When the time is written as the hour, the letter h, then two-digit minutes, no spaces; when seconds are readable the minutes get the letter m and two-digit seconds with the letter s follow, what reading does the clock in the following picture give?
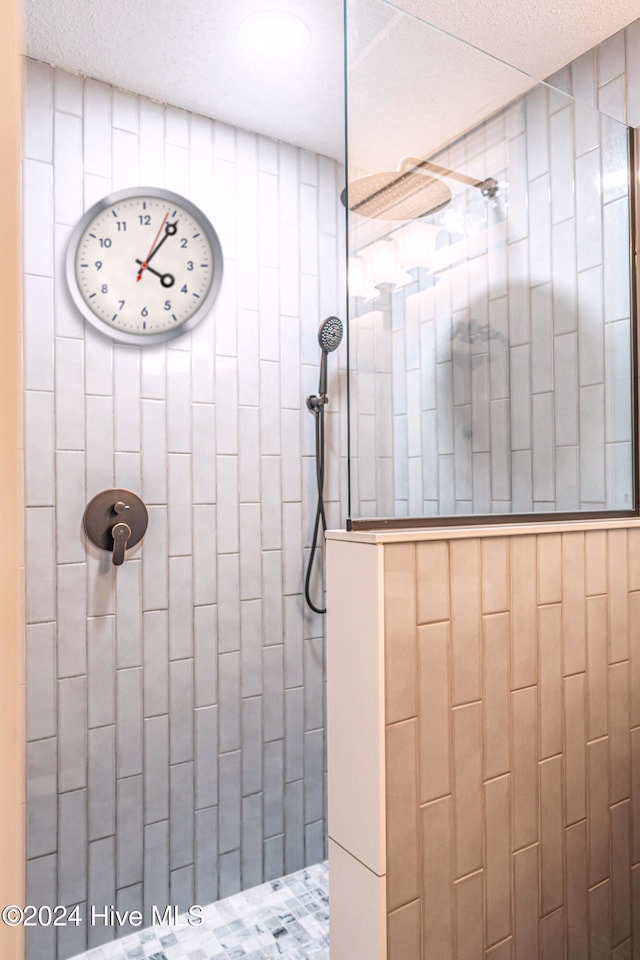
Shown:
4h06m04s
